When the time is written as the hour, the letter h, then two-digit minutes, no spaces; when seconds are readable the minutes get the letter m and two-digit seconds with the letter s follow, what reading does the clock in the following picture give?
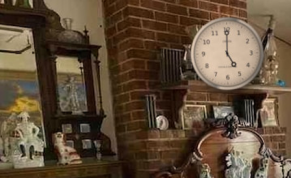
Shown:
5h00
